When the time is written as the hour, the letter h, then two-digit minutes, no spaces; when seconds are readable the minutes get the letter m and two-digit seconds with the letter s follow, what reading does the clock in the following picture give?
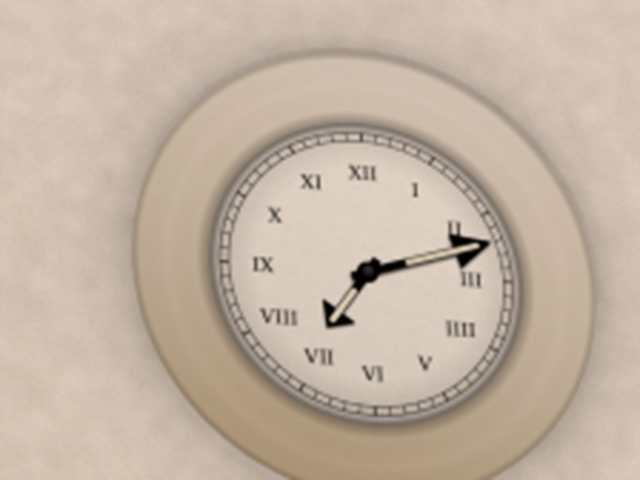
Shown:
7h12
